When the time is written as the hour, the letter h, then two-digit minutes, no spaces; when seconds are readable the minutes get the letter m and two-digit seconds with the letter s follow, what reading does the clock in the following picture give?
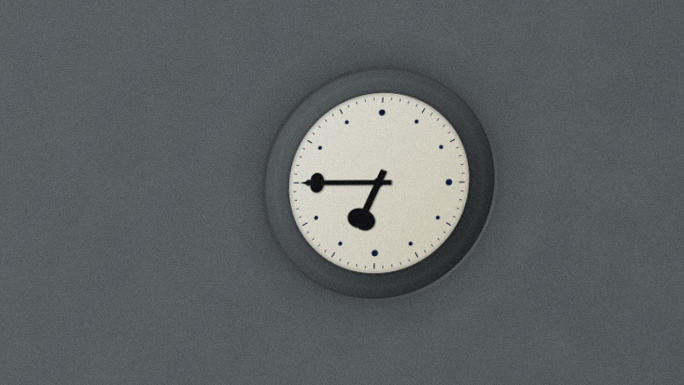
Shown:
6h45
